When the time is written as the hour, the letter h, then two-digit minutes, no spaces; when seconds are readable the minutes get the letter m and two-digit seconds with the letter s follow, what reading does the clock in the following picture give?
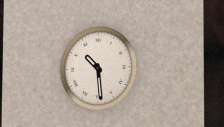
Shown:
10h29
